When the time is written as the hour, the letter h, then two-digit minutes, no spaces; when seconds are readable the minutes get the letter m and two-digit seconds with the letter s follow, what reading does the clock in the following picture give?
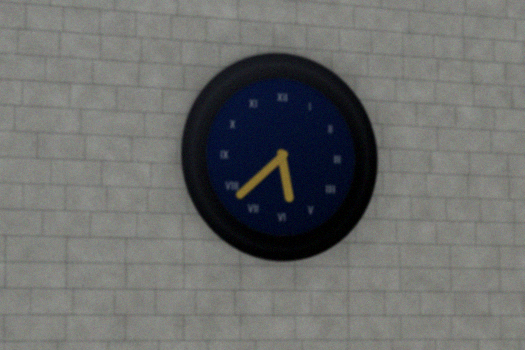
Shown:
5h38
